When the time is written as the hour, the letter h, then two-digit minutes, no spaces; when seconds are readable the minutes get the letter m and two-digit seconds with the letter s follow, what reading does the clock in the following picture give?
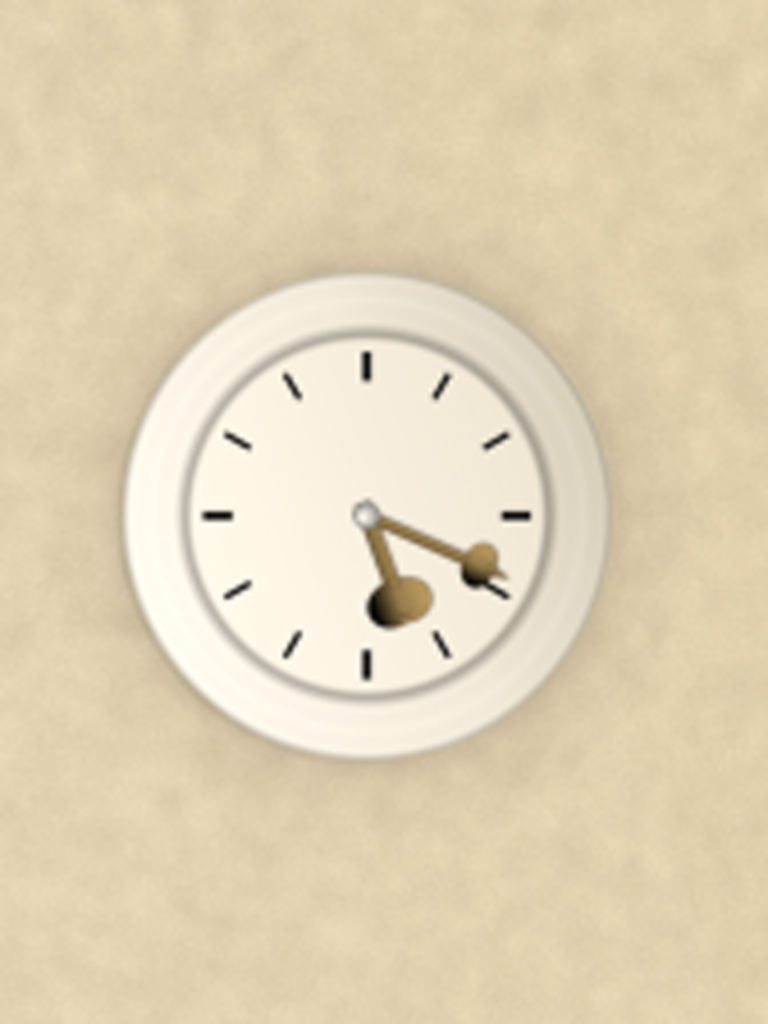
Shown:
5h19
